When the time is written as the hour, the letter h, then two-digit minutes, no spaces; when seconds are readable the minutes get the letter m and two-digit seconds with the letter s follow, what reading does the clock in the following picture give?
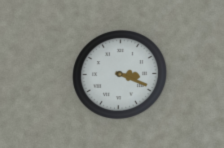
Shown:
3h19
